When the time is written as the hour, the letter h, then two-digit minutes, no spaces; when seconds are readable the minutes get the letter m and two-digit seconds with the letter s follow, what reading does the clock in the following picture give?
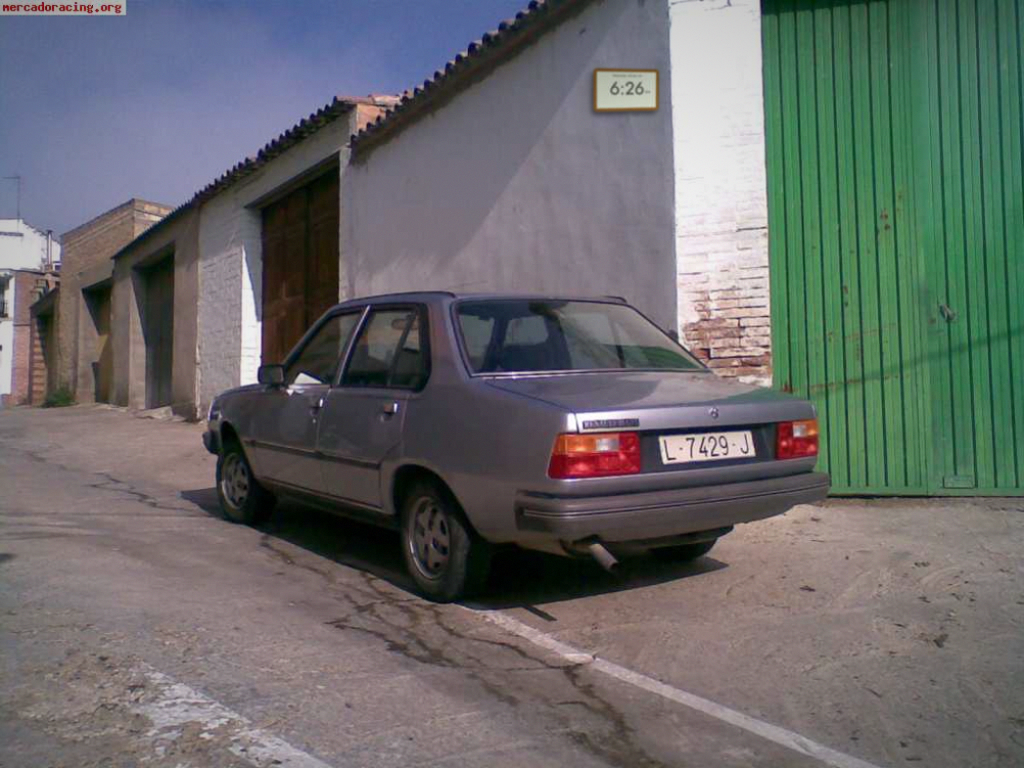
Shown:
6h26
